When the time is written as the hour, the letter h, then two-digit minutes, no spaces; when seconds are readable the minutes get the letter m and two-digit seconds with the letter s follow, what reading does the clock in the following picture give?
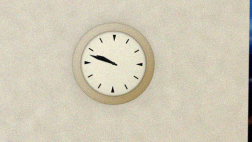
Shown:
9h48
